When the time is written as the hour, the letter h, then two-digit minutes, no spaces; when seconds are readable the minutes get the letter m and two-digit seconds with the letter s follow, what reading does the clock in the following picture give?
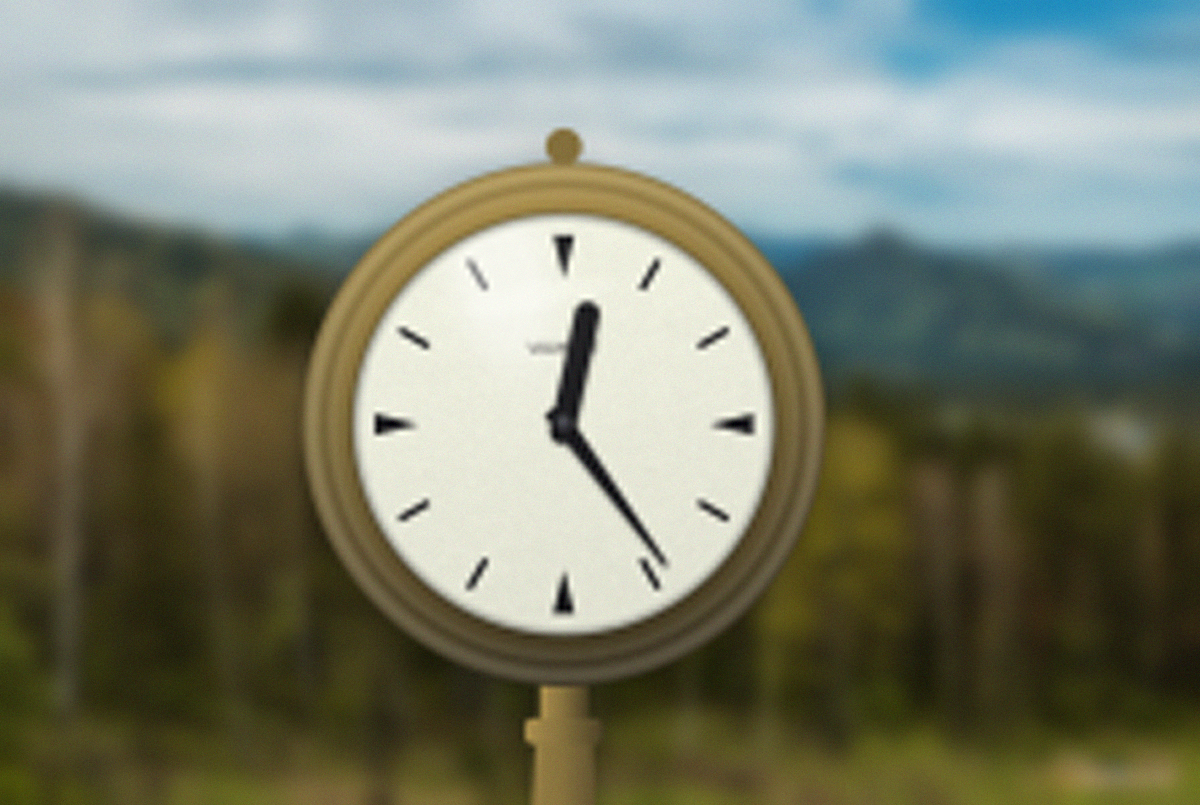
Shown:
12h24
